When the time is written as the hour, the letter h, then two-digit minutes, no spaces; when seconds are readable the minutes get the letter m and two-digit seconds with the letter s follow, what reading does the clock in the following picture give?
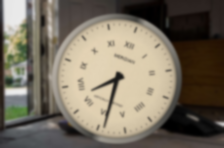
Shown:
7h29
